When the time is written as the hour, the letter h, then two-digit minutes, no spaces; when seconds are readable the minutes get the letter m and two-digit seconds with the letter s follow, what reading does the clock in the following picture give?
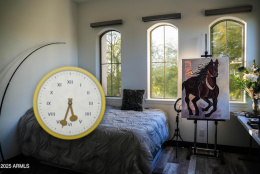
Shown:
5h33
